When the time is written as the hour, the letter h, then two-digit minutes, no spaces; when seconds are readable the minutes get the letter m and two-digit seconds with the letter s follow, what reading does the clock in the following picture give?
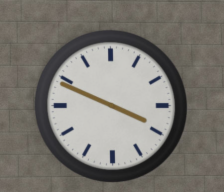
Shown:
3h49
